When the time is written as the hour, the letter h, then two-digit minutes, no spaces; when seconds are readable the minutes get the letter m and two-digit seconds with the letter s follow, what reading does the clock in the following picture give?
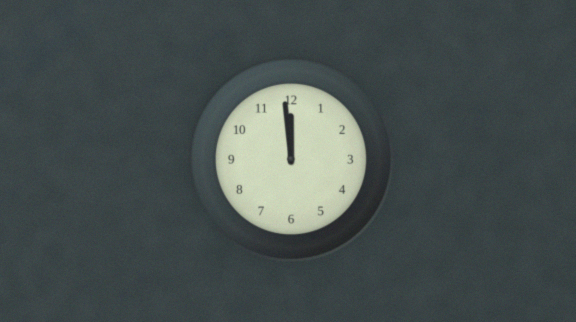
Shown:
11h59
